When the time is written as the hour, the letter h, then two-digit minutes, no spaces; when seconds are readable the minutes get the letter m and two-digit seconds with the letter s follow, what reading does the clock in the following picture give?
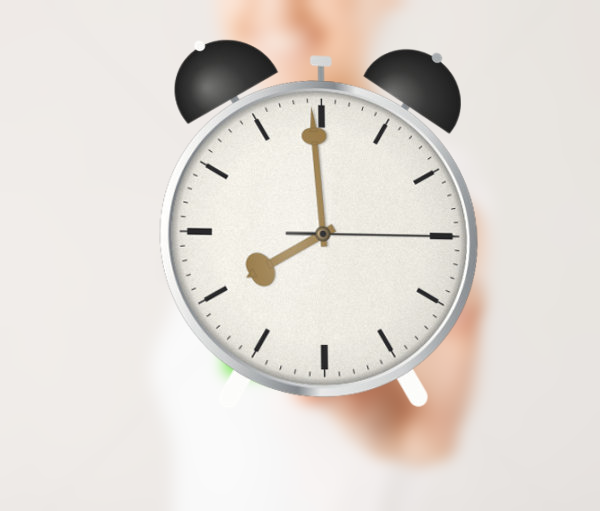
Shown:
7h59m15s
